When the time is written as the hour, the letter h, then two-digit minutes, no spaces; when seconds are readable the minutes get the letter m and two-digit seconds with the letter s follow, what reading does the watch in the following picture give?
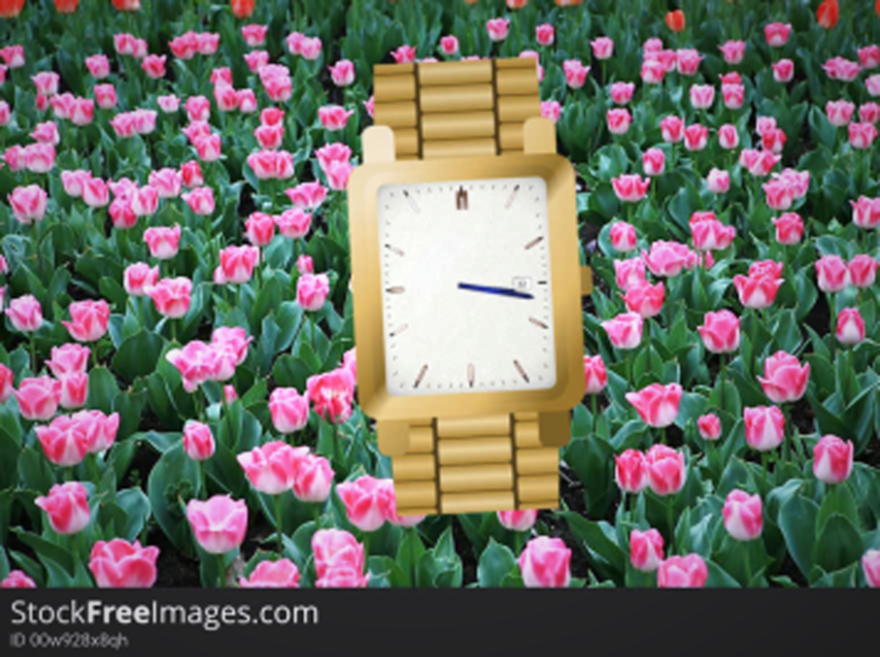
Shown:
3h17
